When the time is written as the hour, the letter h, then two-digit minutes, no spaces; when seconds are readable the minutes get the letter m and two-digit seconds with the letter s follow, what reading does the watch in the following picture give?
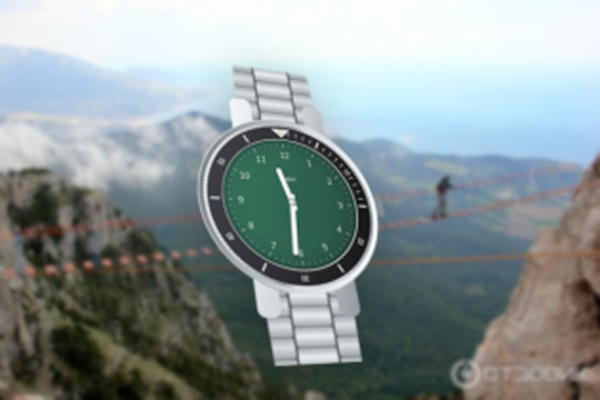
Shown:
11h31
